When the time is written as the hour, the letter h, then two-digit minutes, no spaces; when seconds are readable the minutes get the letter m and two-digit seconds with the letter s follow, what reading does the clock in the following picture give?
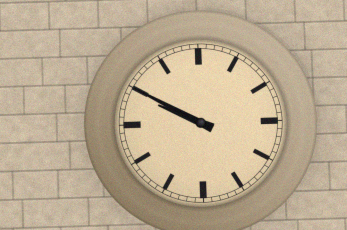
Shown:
9h50
